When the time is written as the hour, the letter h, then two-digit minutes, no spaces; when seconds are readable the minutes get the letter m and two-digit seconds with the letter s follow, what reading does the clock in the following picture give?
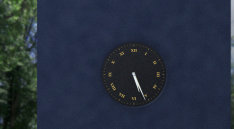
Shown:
5h26
